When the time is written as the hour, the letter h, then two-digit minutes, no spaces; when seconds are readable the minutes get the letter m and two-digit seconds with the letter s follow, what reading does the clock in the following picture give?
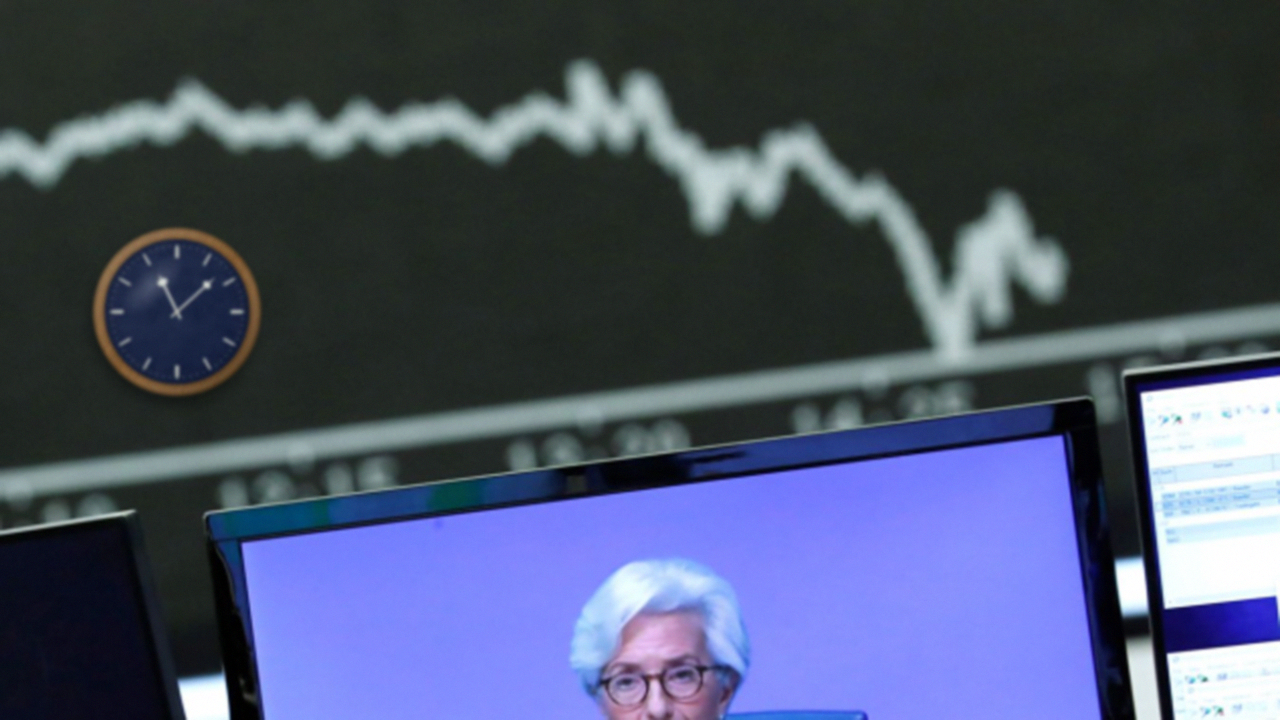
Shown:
11h08
